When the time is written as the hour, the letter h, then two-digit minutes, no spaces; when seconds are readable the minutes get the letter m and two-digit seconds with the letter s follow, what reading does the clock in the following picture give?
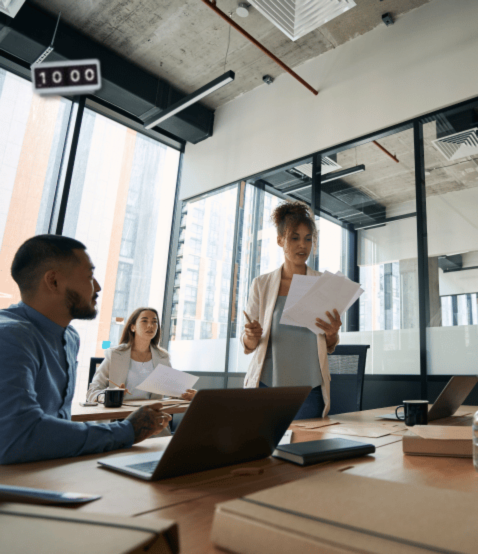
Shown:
10h00
